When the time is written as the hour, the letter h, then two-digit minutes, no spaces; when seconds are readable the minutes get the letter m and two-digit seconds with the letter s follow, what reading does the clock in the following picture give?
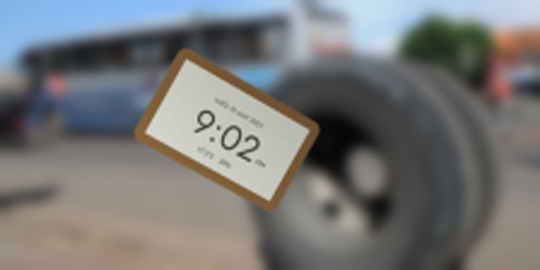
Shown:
9h02
